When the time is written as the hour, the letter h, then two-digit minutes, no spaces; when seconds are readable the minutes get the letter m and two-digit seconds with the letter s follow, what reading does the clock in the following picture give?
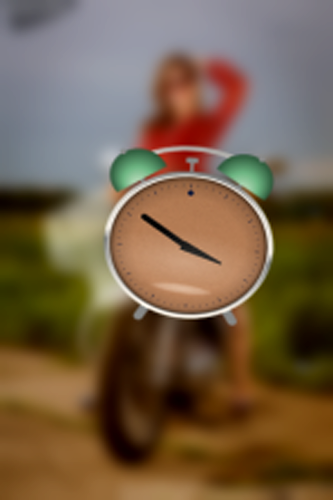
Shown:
3h51
